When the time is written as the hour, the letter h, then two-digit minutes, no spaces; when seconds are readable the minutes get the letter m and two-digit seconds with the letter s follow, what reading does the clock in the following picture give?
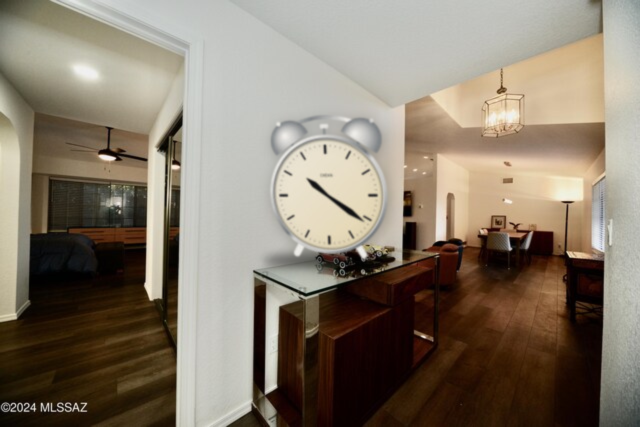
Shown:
10h21
